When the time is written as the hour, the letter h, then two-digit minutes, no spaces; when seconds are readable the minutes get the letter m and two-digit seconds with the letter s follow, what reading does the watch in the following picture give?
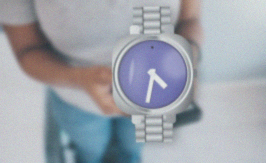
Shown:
4h32
